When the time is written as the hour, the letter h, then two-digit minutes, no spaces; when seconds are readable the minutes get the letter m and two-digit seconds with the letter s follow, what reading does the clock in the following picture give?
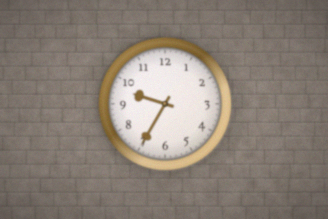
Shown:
9h35
